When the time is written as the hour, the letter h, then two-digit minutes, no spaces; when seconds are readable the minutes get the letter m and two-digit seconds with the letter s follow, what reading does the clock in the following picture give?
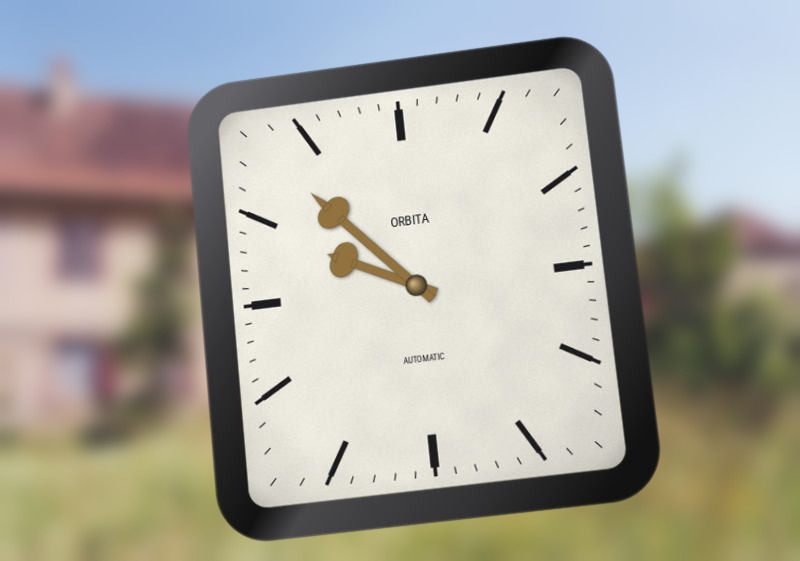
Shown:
9h53
